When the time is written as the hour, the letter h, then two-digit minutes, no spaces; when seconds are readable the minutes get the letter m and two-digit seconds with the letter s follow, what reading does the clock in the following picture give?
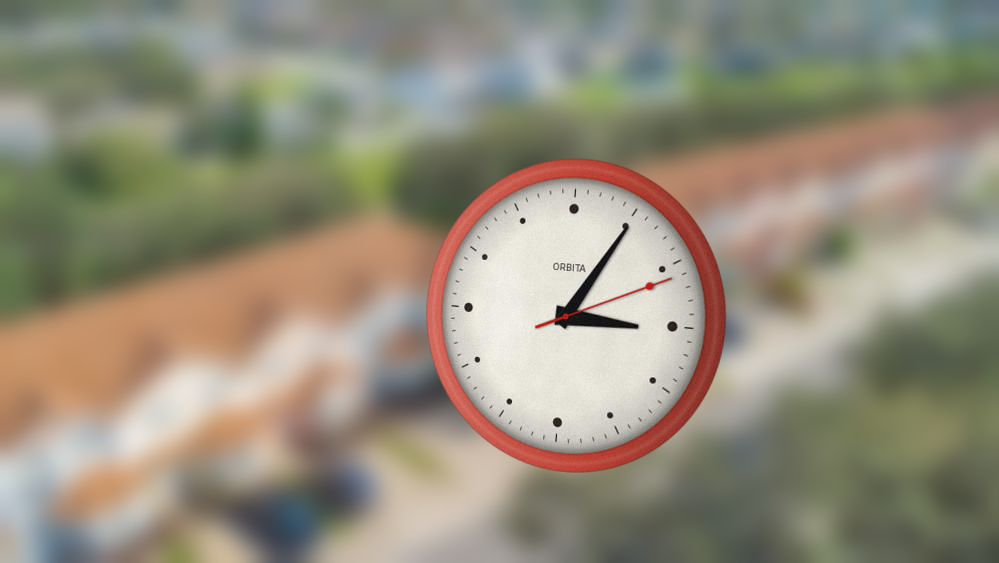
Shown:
3h05m11s
